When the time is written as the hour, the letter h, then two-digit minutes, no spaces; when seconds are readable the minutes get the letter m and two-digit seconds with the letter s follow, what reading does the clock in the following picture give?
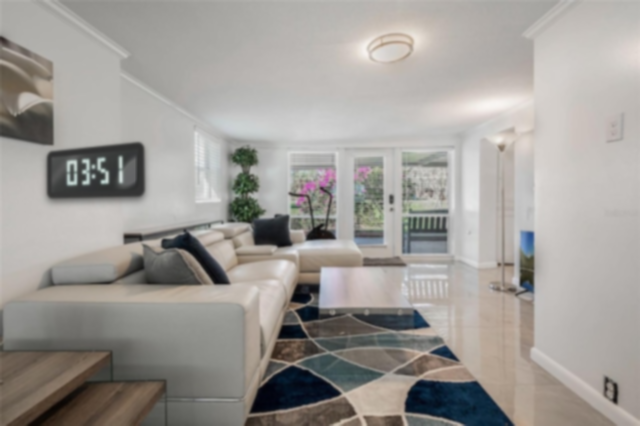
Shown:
3h51
